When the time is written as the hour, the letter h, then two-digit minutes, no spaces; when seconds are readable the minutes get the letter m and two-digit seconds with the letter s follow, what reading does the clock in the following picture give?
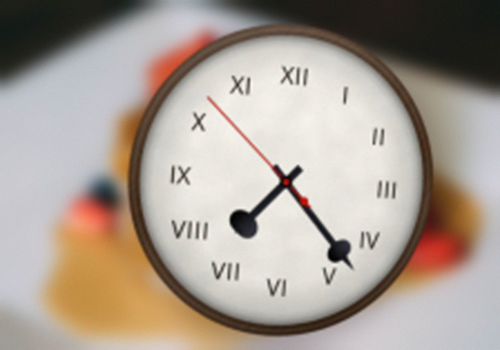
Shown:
7h22m52s
